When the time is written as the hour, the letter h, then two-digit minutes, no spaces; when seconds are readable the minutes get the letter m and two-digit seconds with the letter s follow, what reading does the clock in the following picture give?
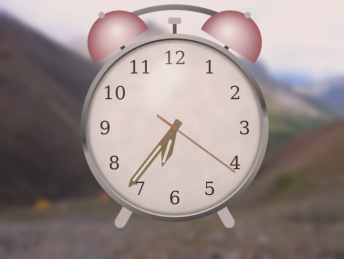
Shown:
6h36m21s
